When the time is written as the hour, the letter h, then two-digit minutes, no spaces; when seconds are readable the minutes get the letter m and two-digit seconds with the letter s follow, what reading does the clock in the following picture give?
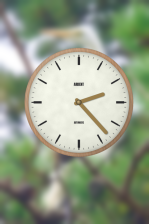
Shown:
2h23
